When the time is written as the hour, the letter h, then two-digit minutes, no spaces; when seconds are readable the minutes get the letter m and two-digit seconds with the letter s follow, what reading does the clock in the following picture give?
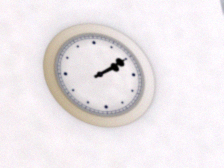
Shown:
2h10
